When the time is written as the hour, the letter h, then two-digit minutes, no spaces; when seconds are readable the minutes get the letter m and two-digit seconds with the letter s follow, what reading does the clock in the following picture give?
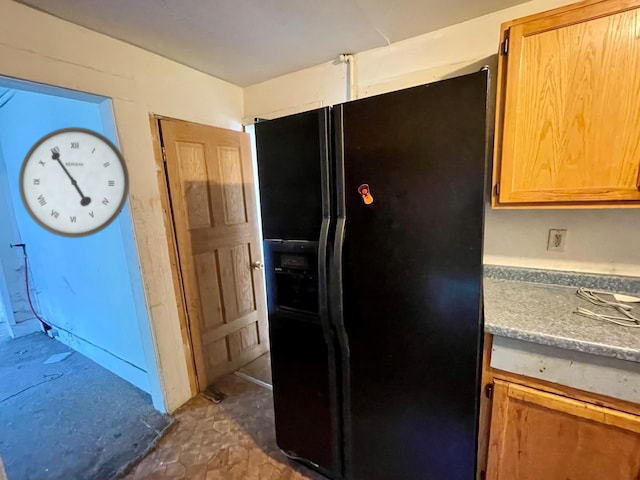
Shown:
4h54
